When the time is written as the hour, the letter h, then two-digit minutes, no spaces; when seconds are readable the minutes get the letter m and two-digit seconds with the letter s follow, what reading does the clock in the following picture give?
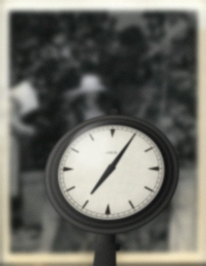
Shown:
7h05
